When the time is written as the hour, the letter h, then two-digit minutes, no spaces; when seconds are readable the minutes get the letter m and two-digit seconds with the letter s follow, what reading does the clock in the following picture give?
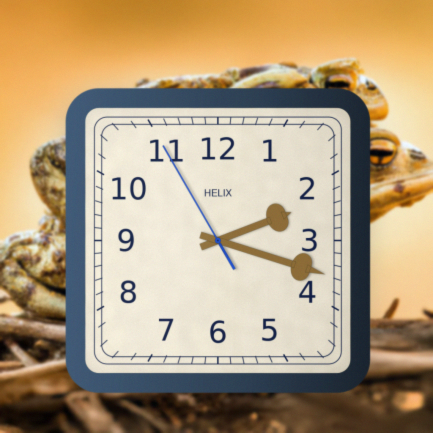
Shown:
2h17m55s
